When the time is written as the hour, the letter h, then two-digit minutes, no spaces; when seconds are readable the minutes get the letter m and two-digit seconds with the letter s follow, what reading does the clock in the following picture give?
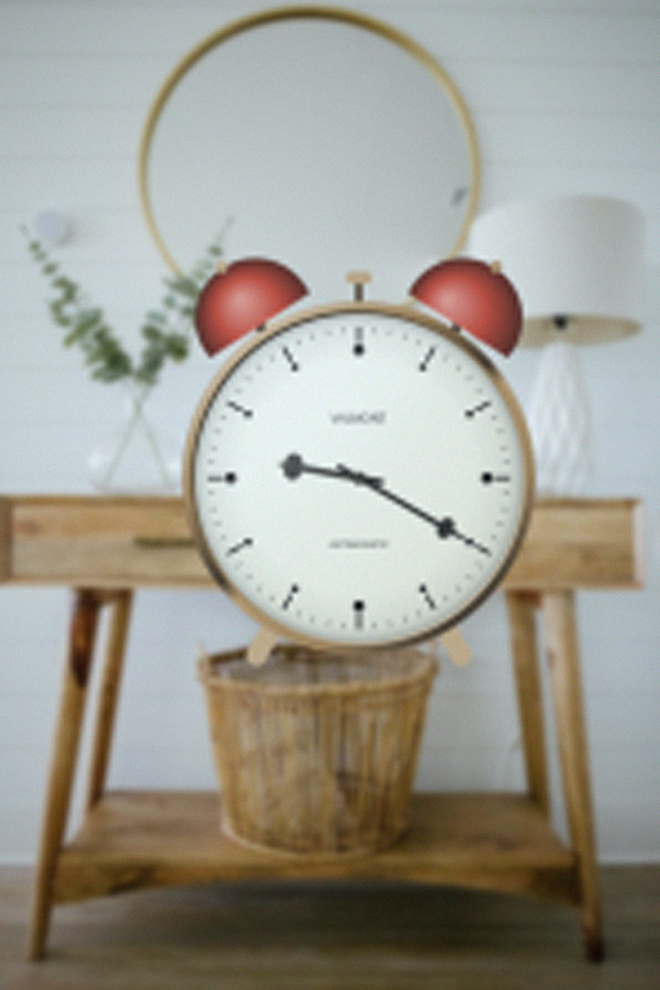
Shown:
9h20
